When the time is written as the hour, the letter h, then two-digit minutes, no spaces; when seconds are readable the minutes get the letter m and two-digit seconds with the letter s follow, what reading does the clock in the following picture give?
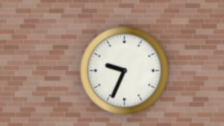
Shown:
9h34
